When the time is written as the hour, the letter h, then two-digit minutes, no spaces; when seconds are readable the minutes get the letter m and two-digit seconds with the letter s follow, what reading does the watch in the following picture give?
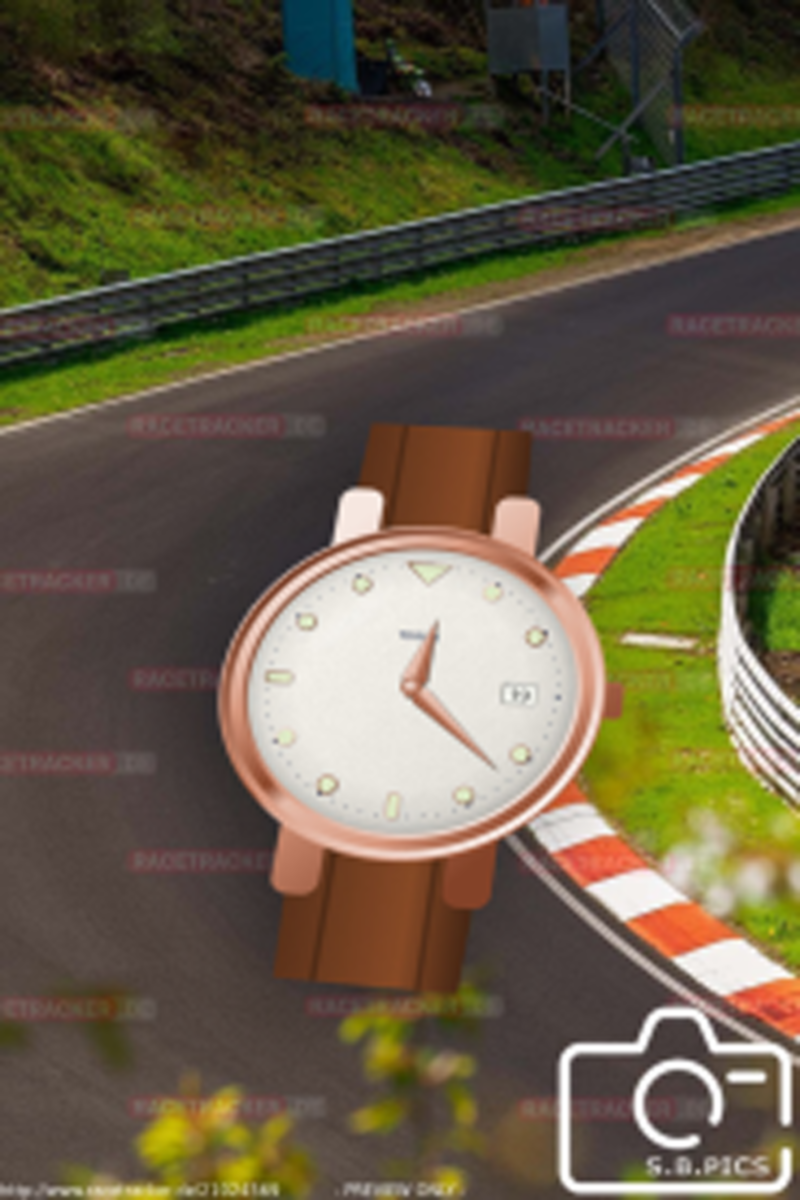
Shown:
12h22
